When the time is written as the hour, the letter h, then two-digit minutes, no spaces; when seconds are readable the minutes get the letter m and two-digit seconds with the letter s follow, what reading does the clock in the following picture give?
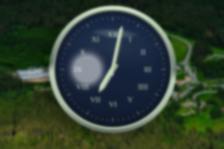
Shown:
7h02
